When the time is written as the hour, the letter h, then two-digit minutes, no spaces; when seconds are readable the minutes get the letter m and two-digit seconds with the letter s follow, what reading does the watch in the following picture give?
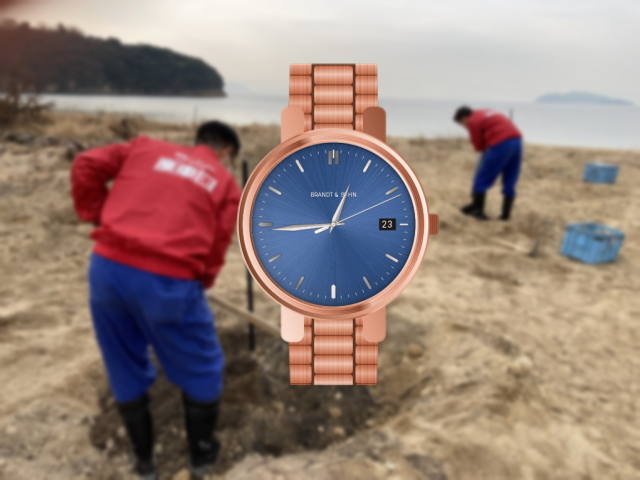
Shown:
12h44m11s
